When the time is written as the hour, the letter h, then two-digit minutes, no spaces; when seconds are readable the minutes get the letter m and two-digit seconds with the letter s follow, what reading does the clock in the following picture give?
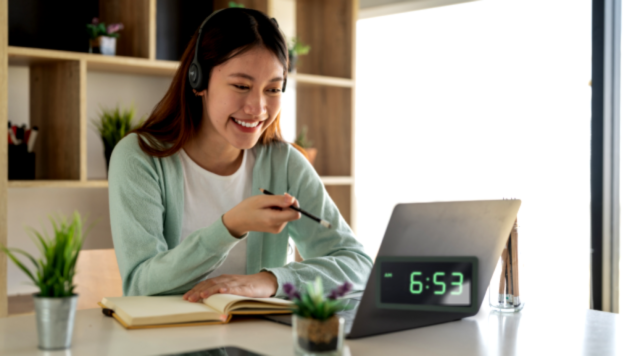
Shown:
6h53
